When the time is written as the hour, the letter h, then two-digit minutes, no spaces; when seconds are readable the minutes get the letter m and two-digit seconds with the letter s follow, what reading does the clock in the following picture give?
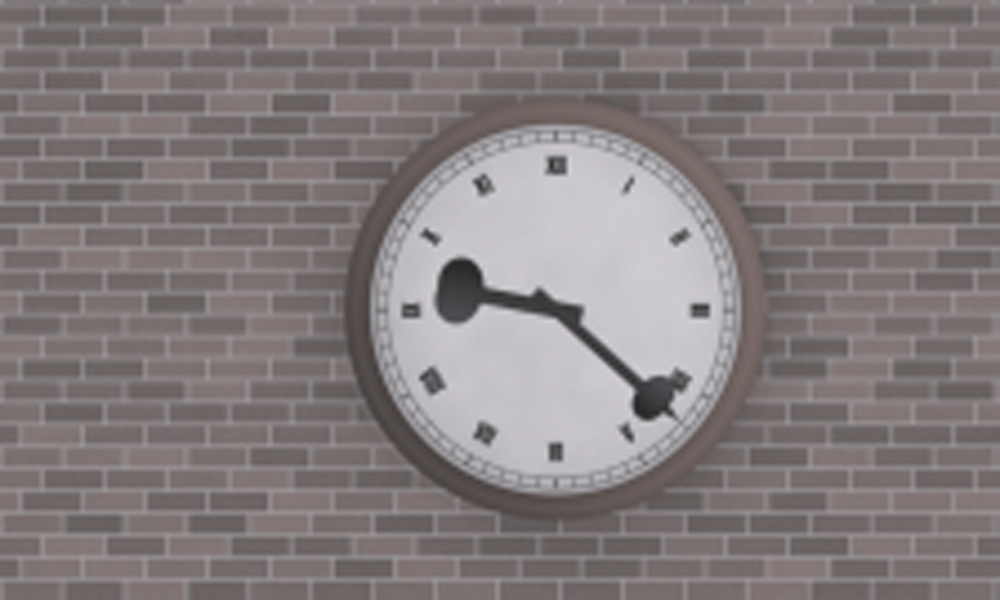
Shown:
9h22
